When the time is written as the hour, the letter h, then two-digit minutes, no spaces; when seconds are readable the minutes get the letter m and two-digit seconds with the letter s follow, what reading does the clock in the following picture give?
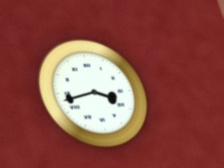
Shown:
3h43
